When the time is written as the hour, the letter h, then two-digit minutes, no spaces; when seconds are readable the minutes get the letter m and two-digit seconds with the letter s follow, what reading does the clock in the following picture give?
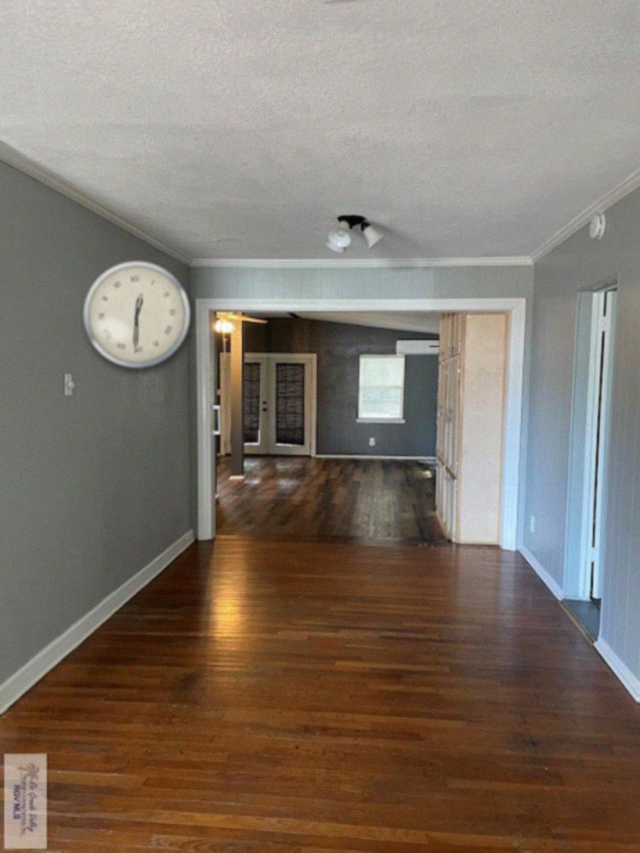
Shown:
12h31
